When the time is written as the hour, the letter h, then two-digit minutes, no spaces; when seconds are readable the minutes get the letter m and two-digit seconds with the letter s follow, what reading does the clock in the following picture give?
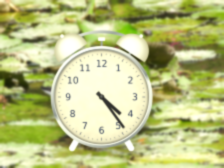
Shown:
4h24
